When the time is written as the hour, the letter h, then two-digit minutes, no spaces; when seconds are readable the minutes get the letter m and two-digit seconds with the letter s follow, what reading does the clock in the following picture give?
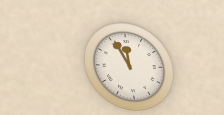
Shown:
11h56
